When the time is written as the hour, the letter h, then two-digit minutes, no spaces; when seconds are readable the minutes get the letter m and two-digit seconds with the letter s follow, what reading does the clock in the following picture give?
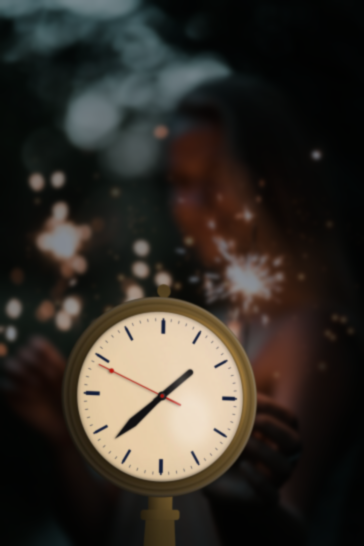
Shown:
1h37m49s
